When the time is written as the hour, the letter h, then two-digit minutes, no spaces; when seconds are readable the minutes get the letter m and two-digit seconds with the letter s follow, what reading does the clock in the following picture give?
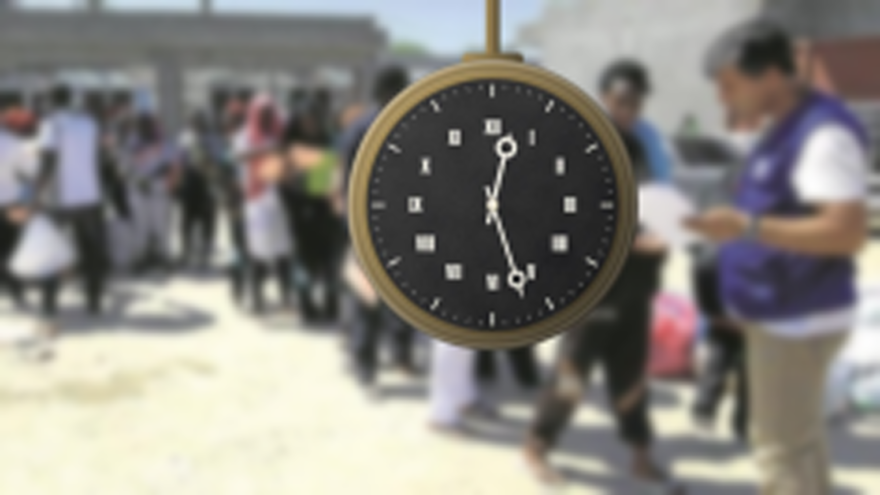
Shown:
12h27
